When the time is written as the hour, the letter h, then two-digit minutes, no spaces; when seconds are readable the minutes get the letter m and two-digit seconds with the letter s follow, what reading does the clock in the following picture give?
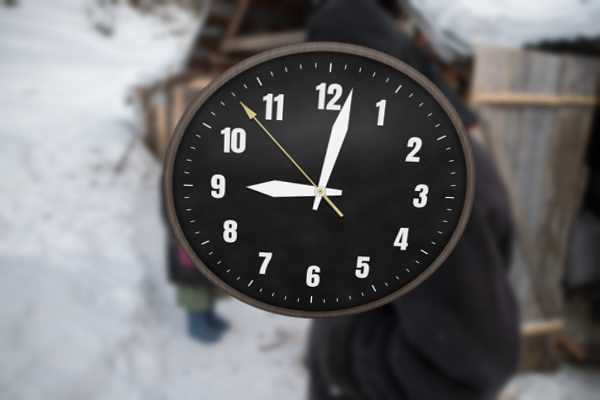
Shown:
9h01m53s
